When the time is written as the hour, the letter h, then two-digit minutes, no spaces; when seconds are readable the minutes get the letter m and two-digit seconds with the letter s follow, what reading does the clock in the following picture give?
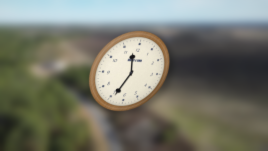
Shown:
11h34
